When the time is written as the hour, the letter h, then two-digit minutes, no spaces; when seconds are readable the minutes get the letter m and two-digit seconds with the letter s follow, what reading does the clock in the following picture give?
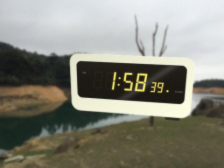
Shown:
1h58m39s
